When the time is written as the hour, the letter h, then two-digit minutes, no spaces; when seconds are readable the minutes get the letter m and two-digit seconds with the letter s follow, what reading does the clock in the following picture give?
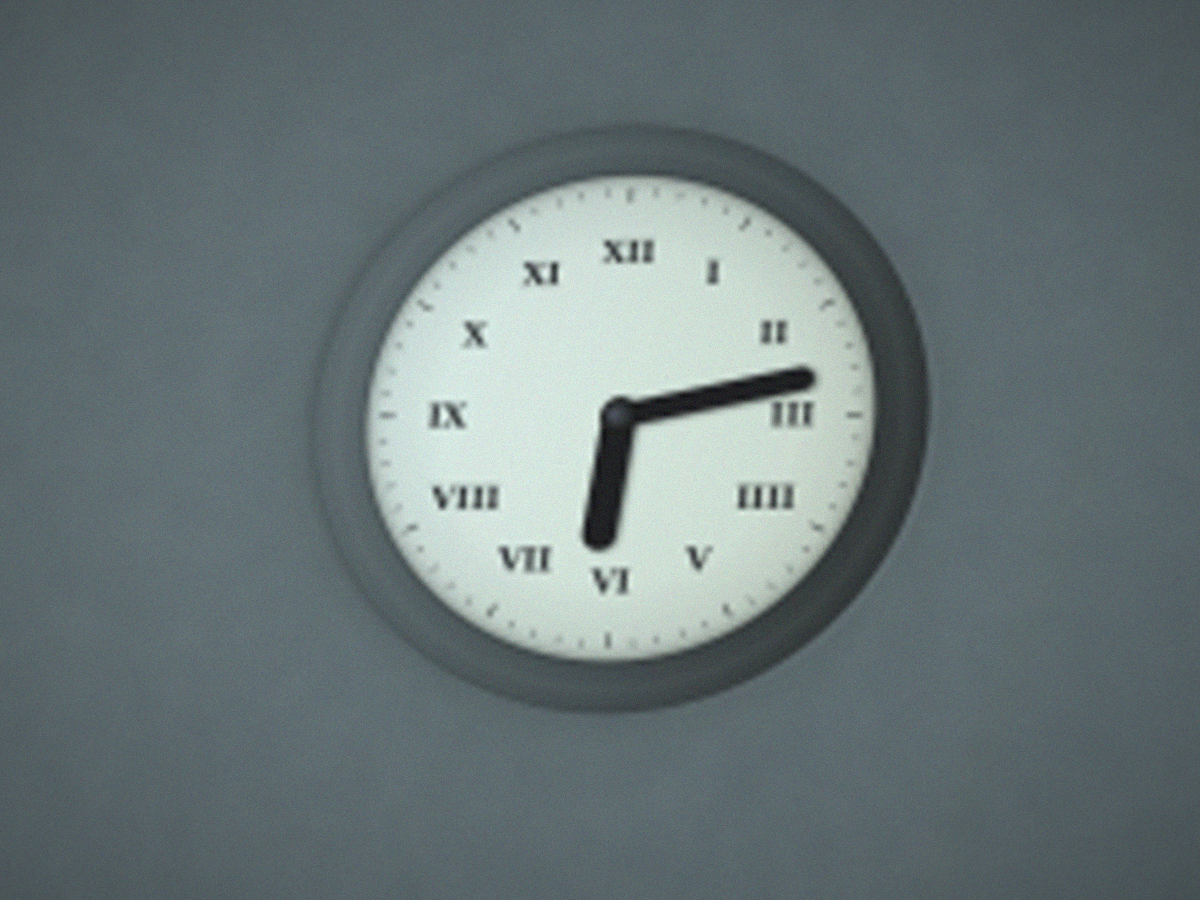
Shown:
6h13
